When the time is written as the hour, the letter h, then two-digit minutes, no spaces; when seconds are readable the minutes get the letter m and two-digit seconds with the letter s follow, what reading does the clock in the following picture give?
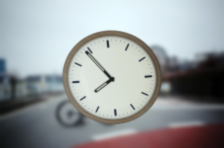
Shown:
7h54
